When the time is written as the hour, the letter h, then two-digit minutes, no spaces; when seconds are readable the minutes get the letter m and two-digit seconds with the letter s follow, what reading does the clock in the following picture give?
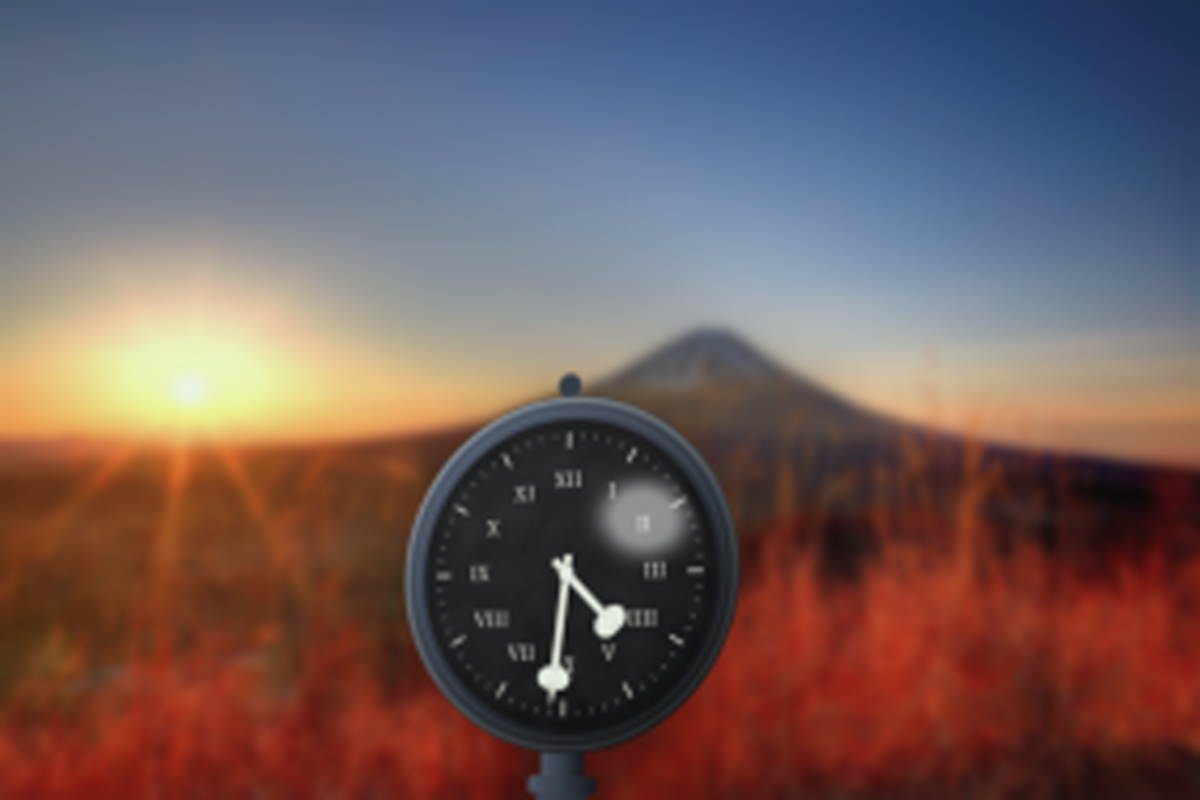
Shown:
4h31
